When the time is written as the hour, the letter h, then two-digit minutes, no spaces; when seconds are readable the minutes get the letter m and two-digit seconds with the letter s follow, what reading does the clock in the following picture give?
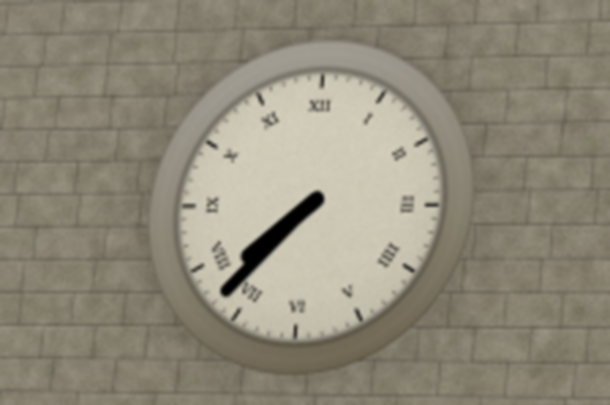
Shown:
7h37
